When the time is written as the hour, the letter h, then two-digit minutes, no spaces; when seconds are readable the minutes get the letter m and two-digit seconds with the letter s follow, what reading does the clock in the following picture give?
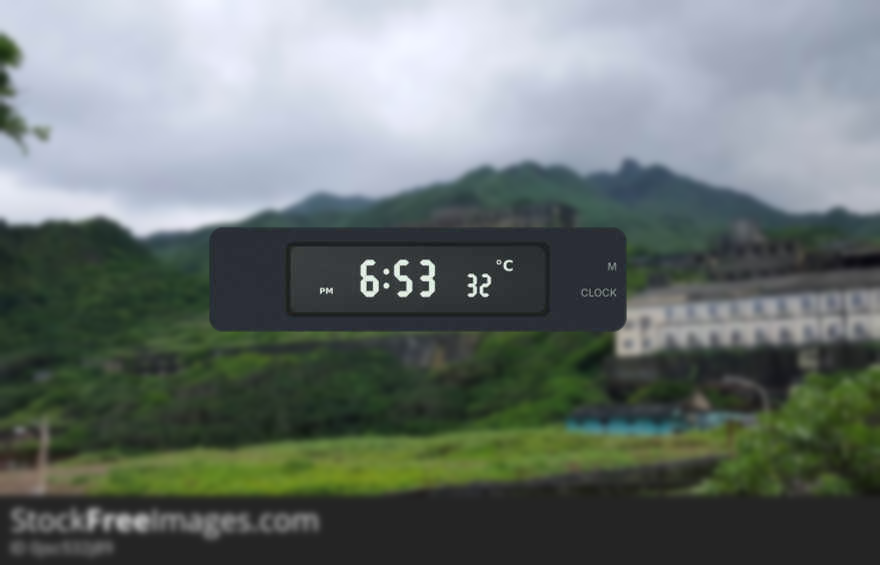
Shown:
6h53
